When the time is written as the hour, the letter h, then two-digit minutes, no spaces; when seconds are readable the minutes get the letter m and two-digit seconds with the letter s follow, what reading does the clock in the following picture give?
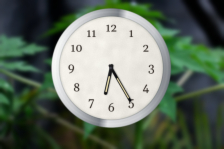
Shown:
6h25
